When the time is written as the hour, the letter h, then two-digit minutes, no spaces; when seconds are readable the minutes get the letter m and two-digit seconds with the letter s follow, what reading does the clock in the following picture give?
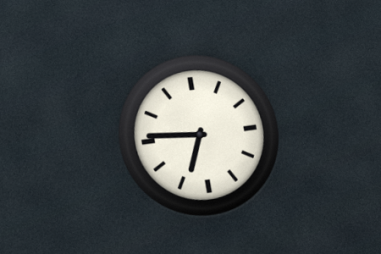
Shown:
6h46
